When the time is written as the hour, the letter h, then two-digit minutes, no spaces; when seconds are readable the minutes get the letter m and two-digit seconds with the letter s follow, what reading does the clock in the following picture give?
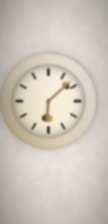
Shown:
6h08
